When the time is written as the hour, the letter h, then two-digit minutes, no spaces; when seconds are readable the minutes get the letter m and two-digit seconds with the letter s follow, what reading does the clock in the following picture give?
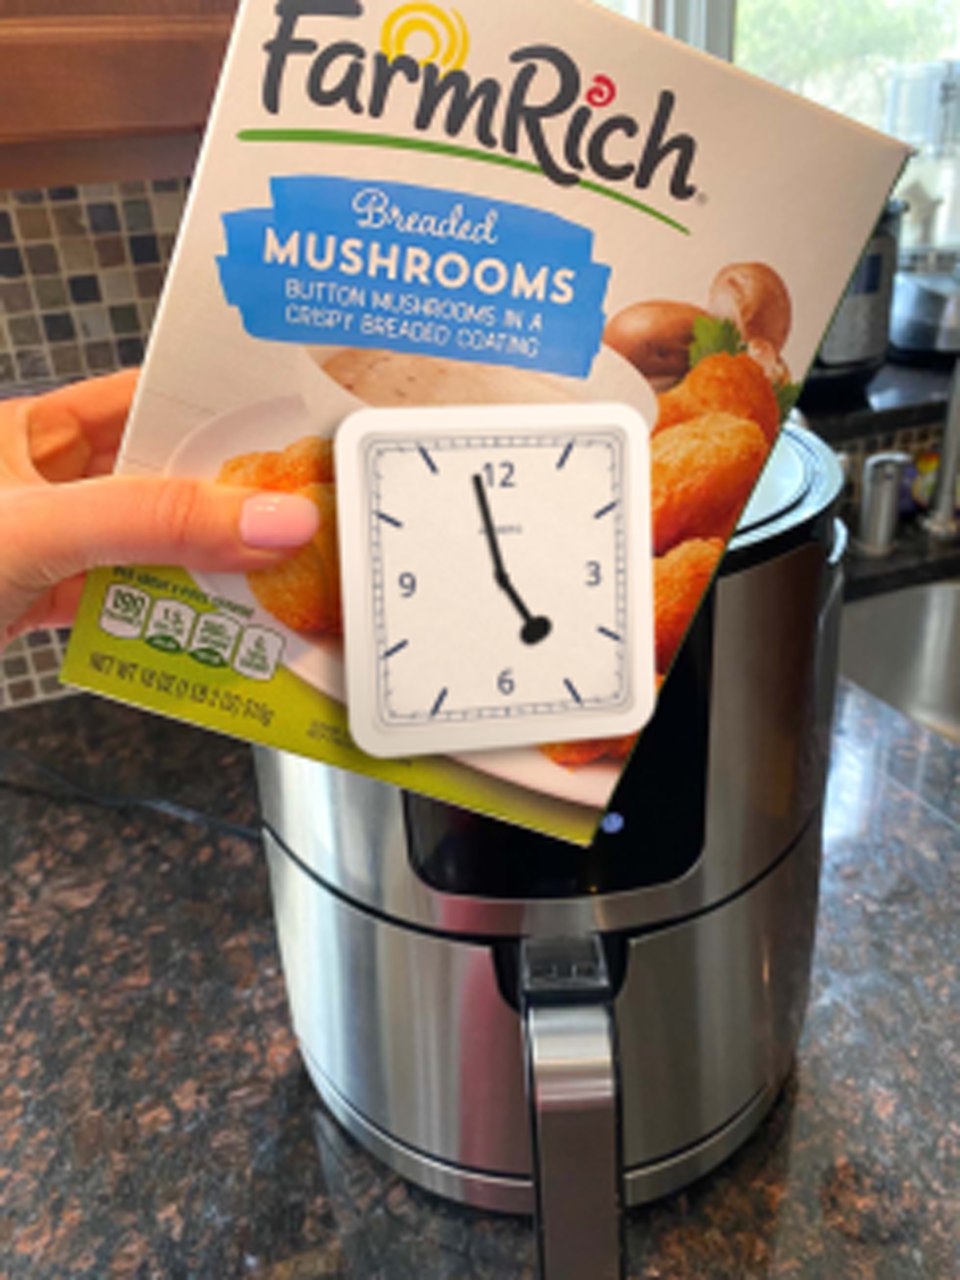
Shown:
4h58
